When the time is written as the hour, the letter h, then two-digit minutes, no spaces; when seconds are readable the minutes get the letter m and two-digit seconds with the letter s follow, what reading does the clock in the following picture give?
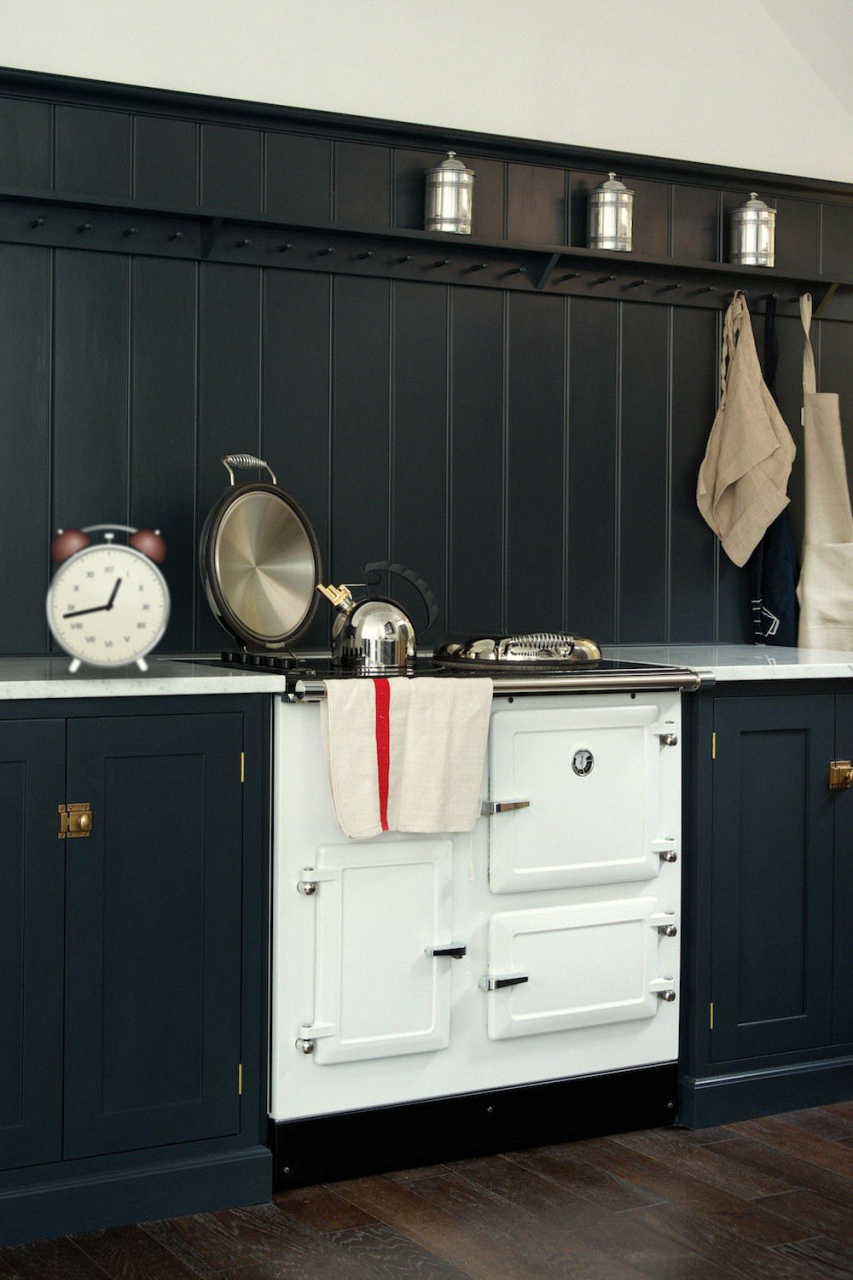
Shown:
12h43
